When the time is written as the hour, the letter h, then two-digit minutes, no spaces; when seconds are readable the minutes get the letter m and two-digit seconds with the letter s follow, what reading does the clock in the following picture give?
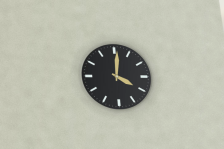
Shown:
4h01
